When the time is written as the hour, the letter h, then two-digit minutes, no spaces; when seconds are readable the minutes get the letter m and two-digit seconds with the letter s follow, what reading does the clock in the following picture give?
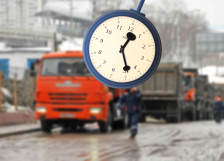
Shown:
12h24
